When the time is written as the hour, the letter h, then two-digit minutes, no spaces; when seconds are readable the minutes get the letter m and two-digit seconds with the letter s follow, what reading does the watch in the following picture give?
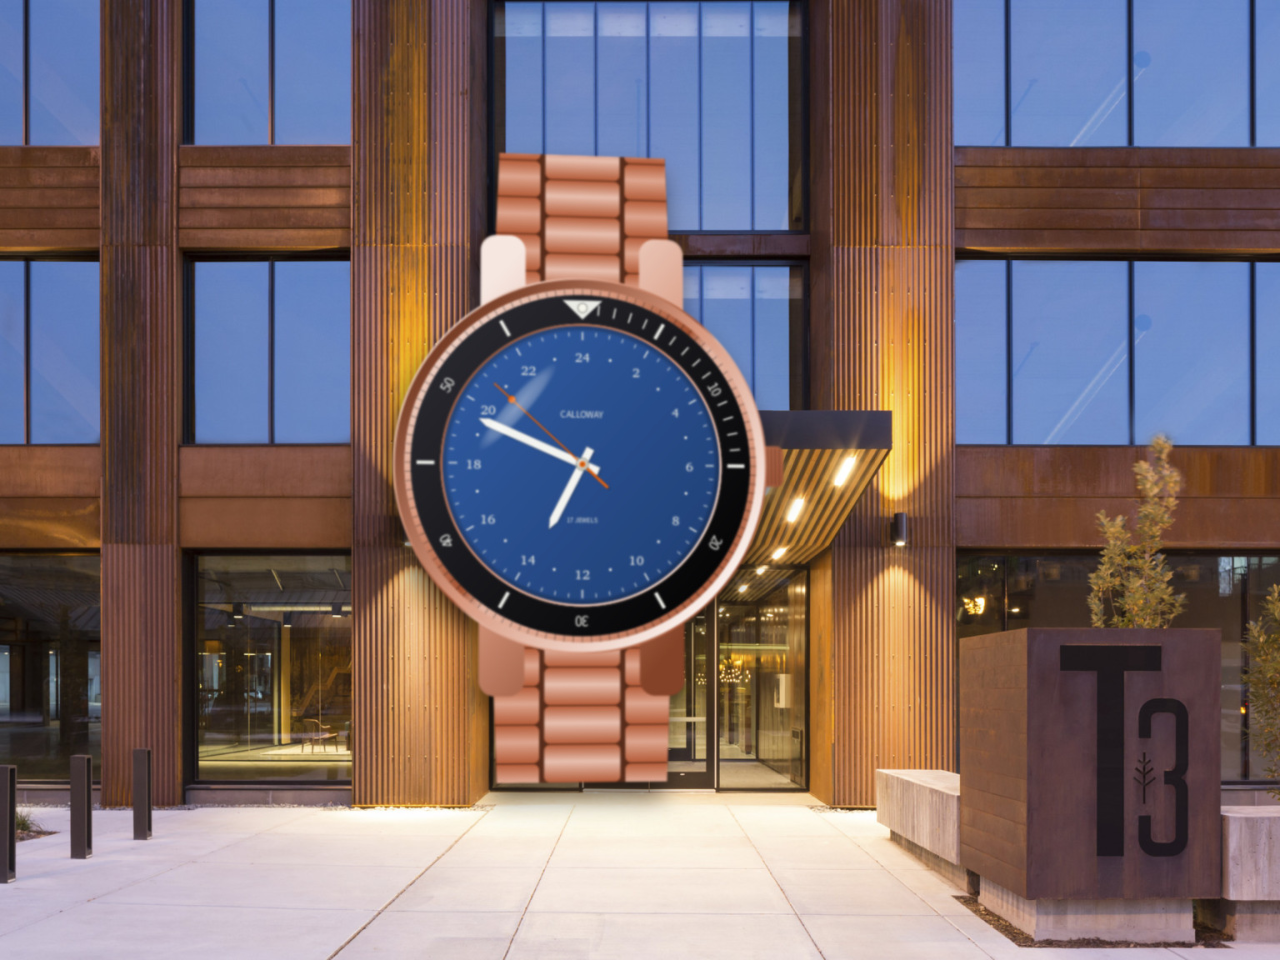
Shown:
13h48m52s
